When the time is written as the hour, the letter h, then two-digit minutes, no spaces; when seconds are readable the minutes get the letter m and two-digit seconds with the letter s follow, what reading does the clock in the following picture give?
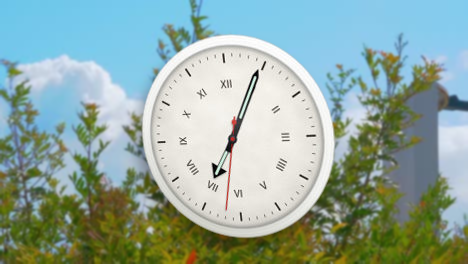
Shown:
7h04m32s
